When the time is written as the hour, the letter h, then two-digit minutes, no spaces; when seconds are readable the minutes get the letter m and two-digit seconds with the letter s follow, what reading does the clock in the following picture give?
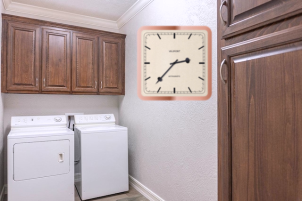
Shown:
2h37
